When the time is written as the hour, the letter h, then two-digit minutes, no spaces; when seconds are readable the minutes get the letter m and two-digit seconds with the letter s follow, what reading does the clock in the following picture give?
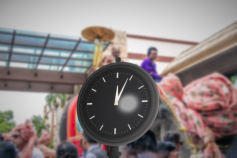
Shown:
12h04
